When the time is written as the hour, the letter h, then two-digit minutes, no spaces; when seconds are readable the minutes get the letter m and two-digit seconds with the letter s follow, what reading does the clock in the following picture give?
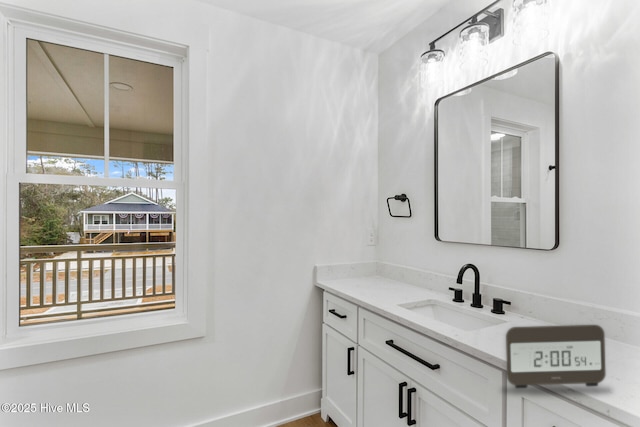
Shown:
2h00
